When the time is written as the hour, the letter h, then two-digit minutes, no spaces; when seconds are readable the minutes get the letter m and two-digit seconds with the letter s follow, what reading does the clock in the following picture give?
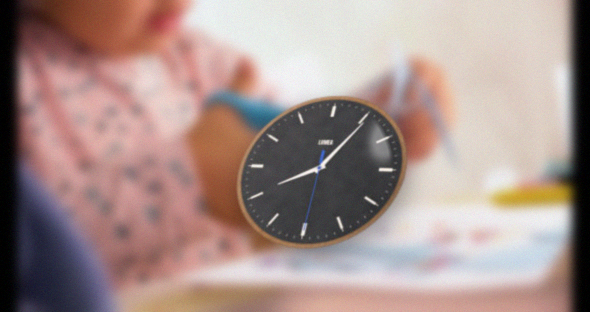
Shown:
8h05m30s
